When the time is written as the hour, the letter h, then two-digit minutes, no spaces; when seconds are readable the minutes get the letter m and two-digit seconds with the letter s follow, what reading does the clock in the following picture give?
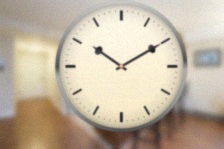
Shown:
10h10
